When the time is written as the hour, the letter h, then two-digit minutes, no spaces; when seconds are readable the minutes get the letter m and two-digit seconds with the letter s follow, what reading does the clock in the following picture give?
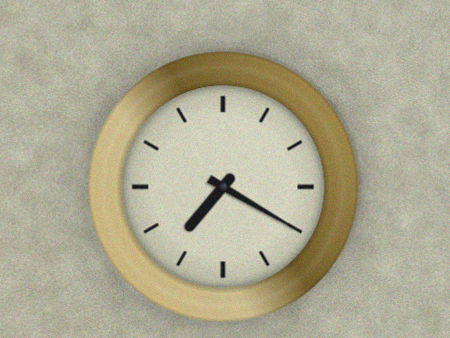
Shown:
7h20
